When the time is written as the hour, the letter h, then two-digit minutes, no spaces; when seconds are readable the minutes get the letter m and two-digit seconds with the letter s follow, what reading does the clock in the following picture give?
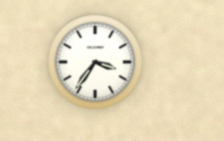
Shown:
3h36
